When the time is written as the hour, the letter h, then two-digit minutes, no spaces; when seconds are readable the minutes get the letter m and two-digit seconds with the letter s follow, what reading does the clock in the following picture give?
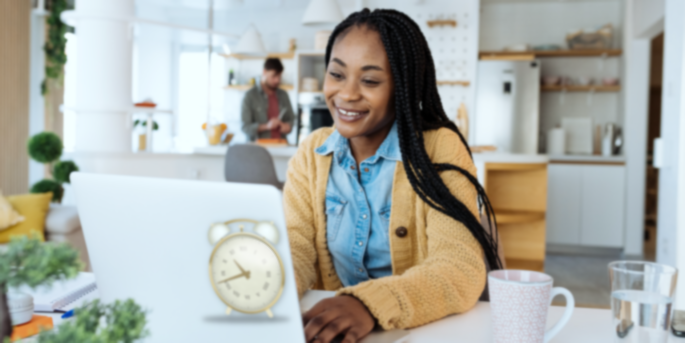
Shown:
10h42
